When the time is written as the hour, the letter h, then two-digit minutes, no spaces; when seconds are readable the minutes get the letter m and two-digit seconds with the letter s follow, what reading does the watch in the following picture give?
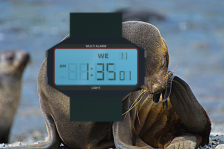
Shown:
1h35m01s
